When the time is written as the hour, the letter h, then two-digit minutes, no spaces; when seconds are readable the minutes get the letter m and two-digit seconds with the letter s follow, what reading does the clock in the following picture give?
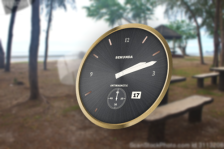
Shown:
2h12
